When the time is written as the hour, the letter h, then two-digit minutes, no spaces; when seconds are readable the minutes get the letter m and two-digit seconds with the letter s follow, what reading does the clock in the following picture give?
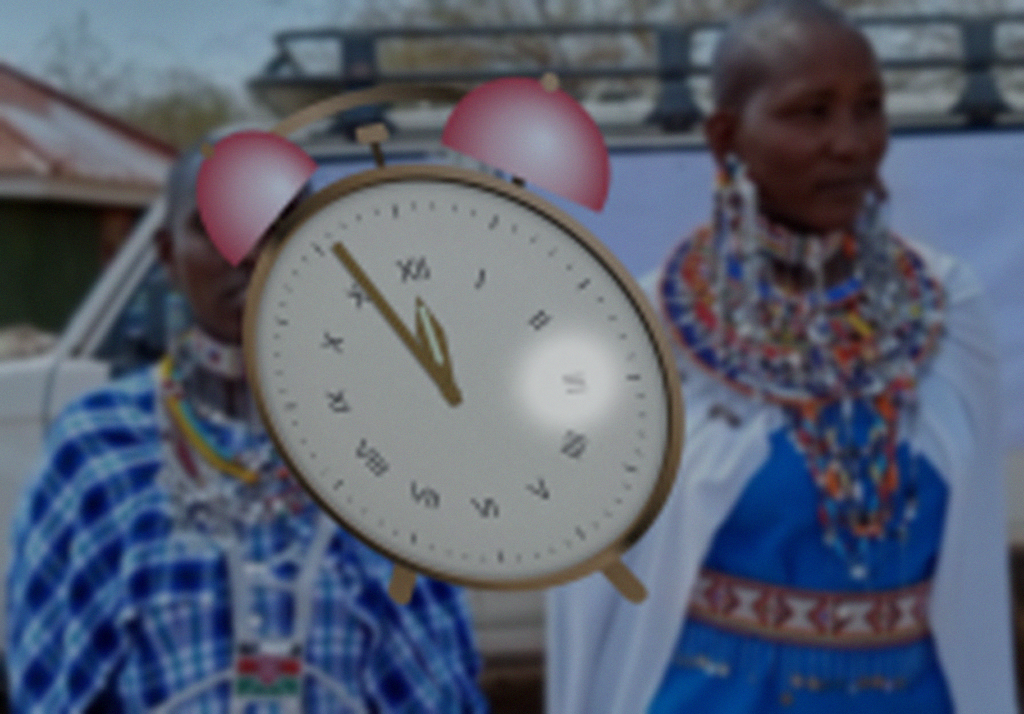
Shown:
11h56
